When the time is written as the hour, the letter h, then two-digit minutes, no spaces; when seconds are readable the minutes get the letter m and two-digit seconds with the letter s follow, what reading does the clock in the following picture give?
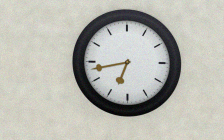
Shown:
6h43
